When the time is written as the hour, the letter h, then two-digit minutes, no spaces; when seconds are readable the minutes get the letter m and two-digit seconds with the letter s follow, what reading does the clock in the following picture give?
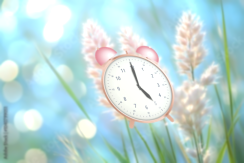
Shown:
5h00
